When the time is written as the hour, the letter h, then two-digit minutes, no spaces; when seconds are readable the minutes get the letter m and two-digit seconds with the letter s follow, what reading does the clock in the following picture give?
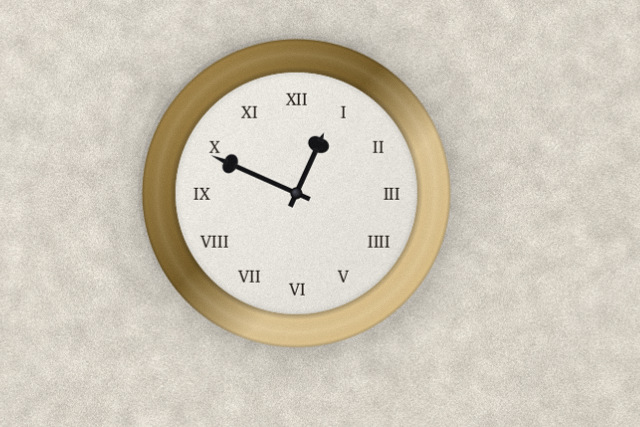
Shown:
12h49
